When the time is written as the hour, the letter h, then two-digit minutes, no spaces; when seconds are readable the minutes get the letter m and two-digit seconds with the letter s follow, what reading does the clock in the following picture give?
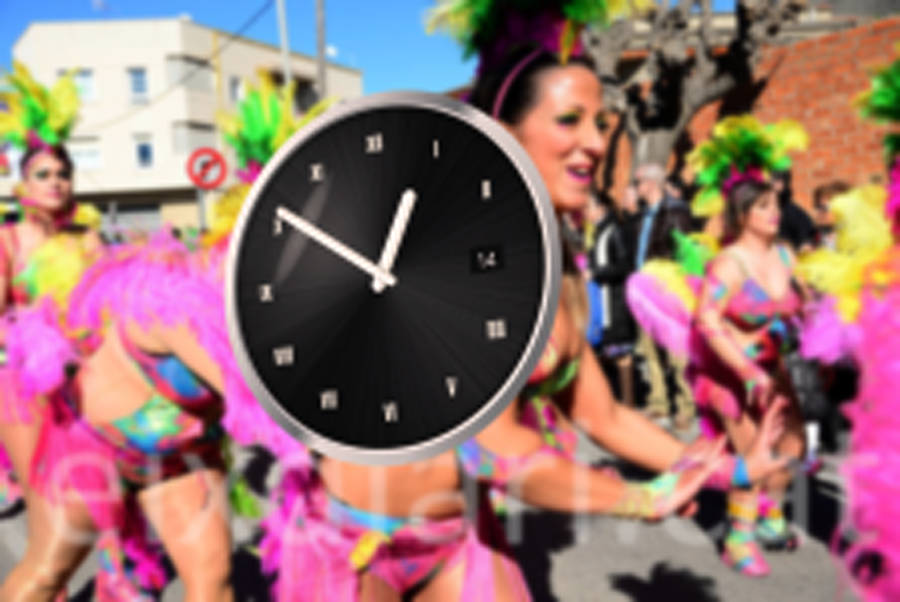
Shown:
12h51
